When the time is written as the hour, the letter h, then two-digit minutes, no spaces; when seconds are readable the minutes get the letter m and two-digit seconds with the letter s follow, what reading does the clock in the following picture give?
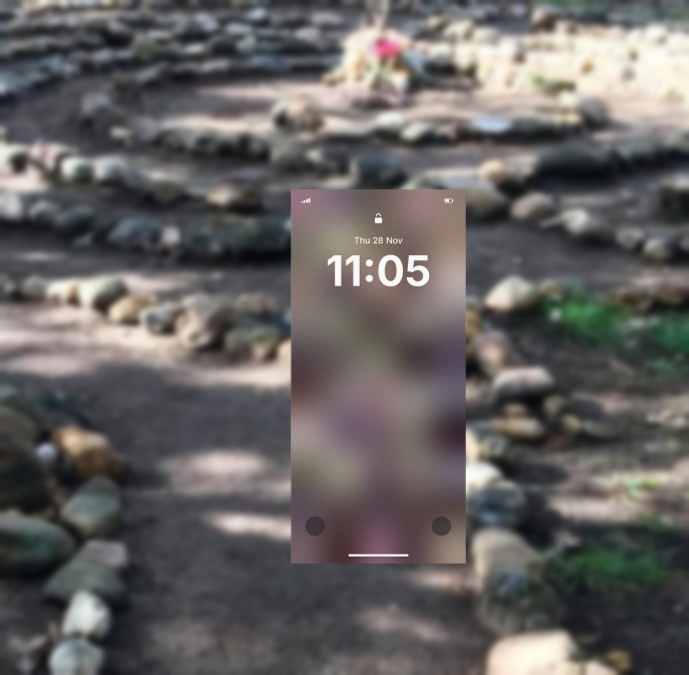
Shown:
11h05
